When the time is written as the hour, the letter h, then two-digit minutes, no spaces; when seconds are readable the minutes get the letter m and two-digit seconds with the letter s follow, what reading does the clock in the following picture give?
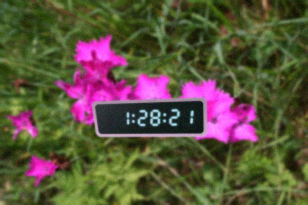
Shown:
1h28m21s
